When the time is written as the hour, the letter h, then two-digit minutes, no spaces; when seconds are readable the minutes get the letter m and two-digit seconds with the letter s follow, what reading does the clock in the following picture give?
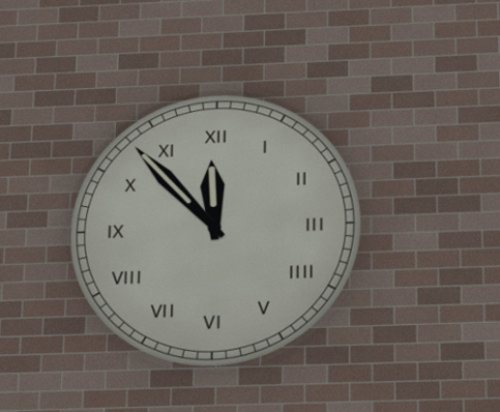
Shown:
11h53
